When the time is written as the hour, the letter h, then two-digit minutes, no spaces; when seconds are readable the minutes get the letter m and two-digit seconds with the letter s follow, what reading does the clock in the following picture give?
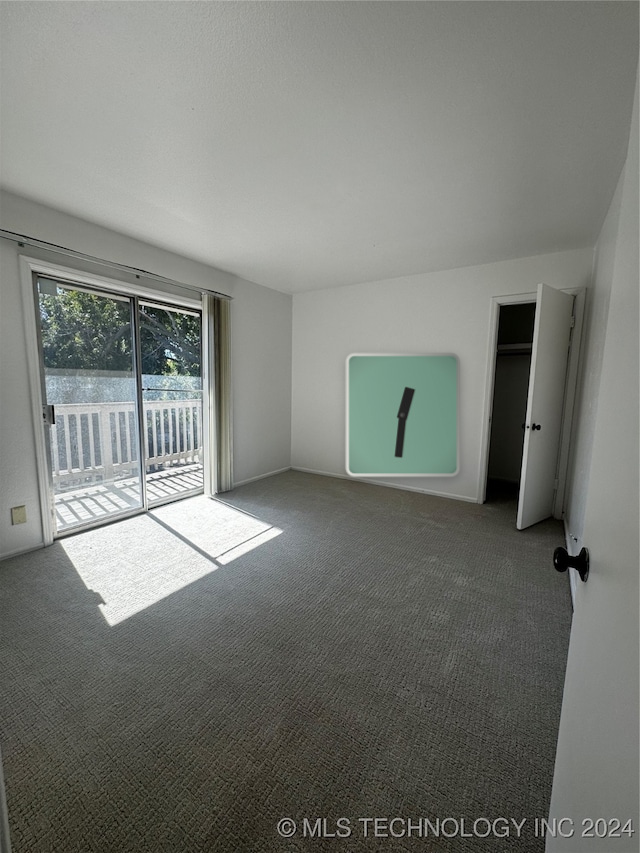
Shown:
12h31
